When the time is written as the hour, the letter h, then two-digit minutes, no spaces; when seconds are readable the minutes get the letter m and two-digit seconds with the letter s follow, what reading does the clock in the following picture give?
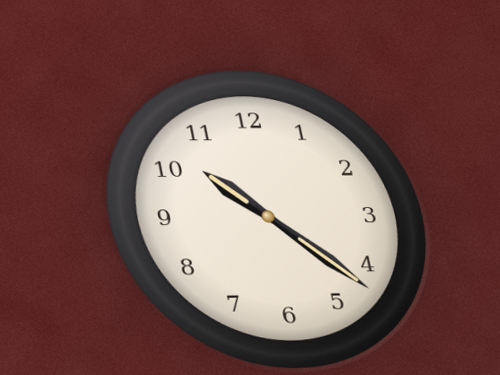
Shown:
10h22
